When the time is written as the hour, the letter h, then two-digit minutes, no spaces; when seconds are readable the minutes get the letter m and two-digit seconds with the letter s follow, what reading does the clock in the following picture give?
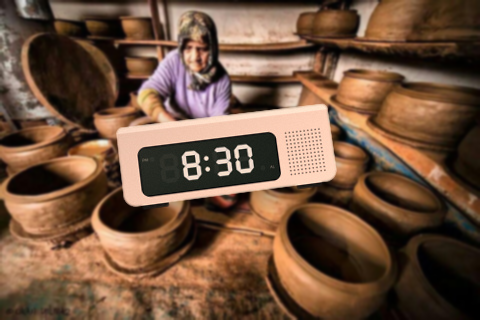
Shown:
8h30
